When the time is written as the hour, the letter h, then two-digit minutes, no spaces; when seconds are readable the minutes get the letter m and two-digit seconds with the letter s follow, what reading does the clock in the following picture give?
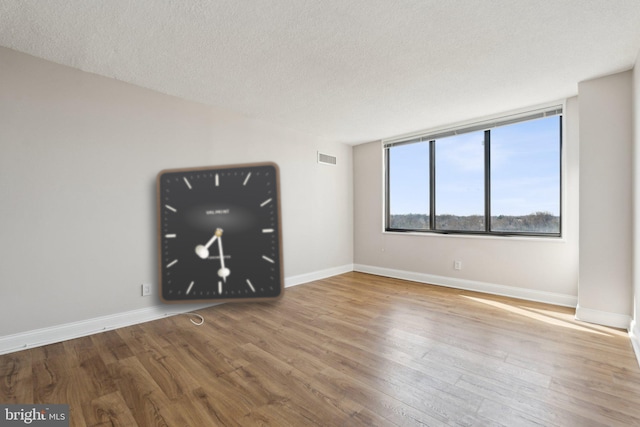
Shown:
7h29
